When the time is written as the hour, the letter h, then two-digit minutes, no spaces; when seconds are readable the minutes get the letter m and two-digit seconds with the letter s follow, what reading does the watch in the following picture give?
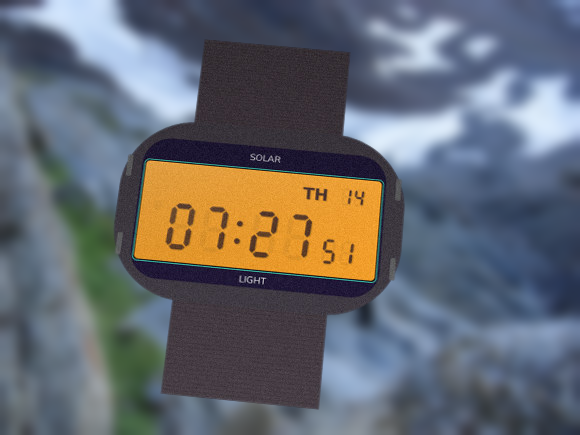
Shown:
7h27m51s
